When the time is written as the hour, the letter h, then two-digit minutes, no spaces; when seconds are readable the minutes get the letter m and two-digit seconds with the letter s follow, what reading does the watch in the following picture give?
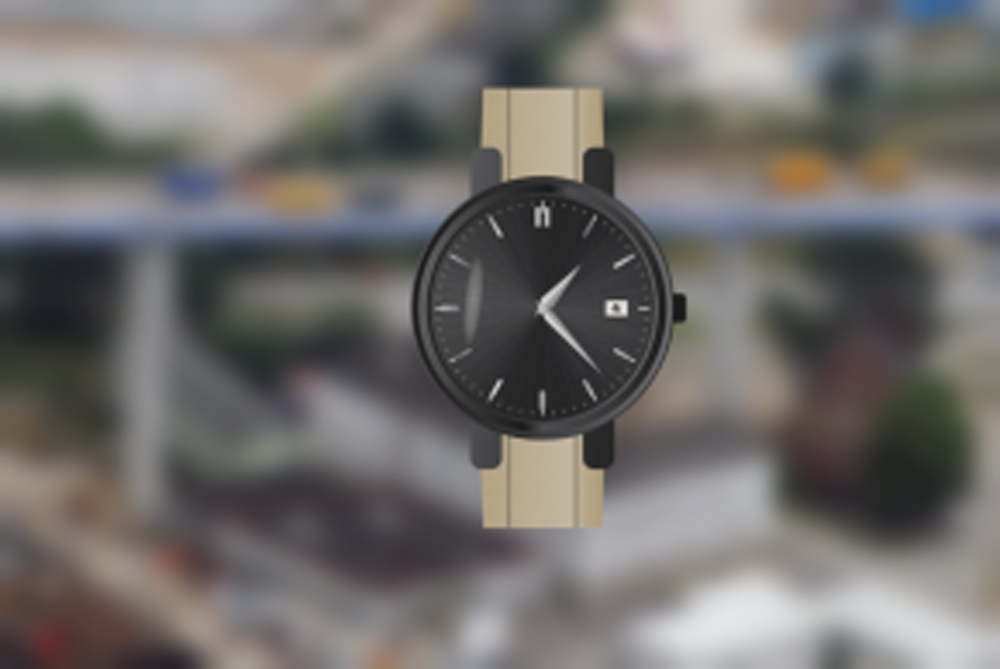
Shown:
1h23
